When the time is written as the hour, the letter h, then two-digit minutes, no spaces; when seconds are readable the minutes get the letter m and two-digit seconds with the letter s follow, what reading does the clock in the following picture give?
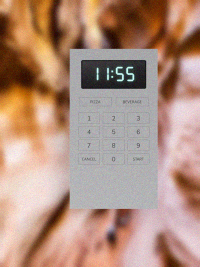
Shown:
11h55
